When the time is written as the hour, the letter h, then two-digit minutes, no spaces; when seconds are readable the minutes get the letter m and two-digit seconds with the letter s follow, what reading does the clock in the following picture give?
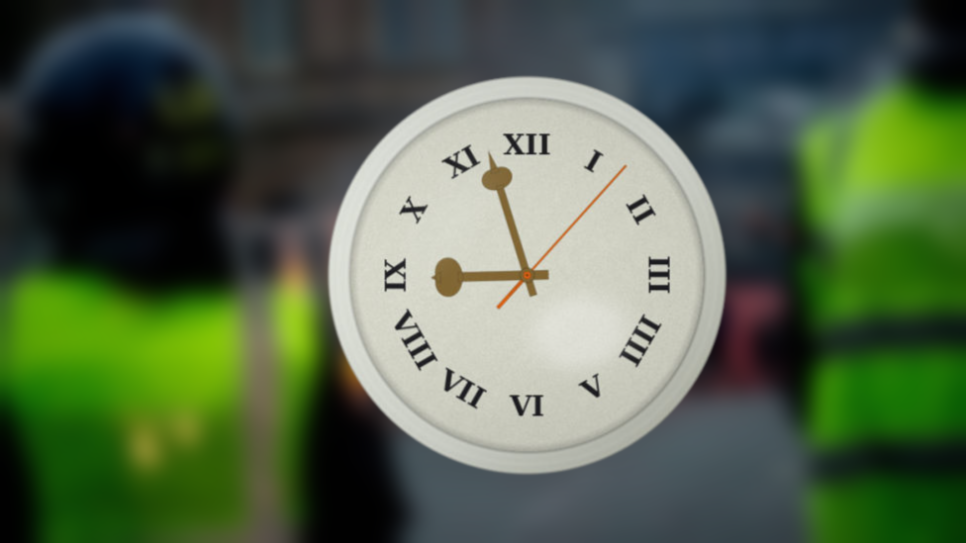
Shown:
8h57m07s
